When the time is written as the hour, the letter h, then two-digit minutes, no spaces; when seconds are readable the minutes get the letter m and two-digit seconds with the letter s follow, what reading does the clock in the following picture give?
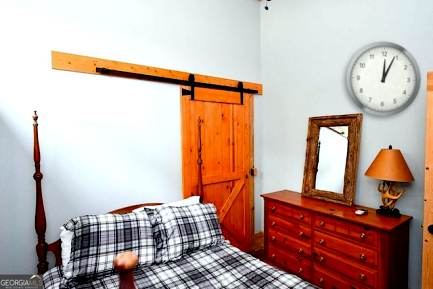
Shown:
12h04
